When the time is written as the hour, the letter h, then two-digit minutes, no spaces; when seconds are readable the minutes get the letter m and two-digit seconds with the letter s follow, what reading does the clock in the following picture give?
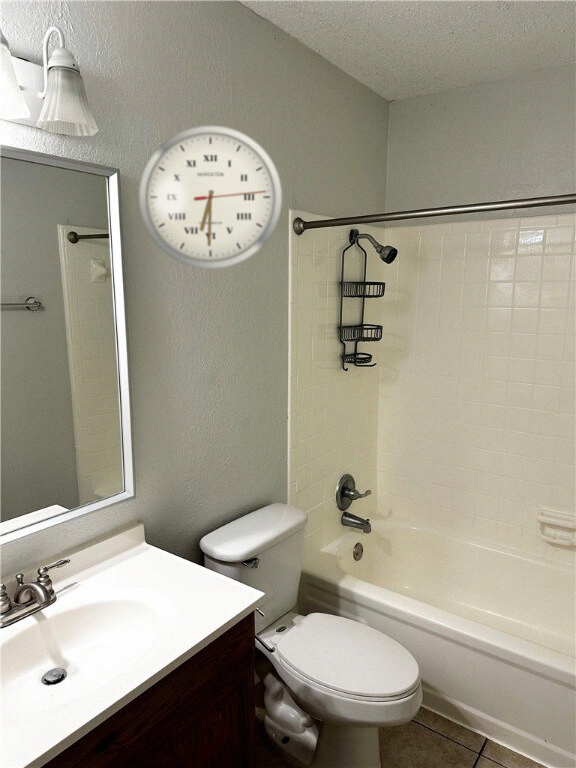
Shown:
6h30m14s
